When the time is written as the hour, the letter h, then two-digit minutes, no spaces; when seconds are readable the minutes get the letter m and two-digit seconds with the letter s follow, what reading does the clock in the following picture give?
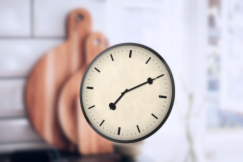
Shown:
7h10
